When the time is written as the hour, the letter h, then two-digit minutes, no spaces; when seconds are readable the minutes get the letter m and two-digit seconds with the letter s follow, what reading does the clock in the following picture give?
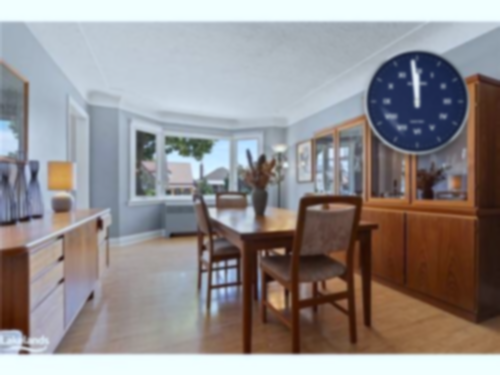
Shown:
11h59
